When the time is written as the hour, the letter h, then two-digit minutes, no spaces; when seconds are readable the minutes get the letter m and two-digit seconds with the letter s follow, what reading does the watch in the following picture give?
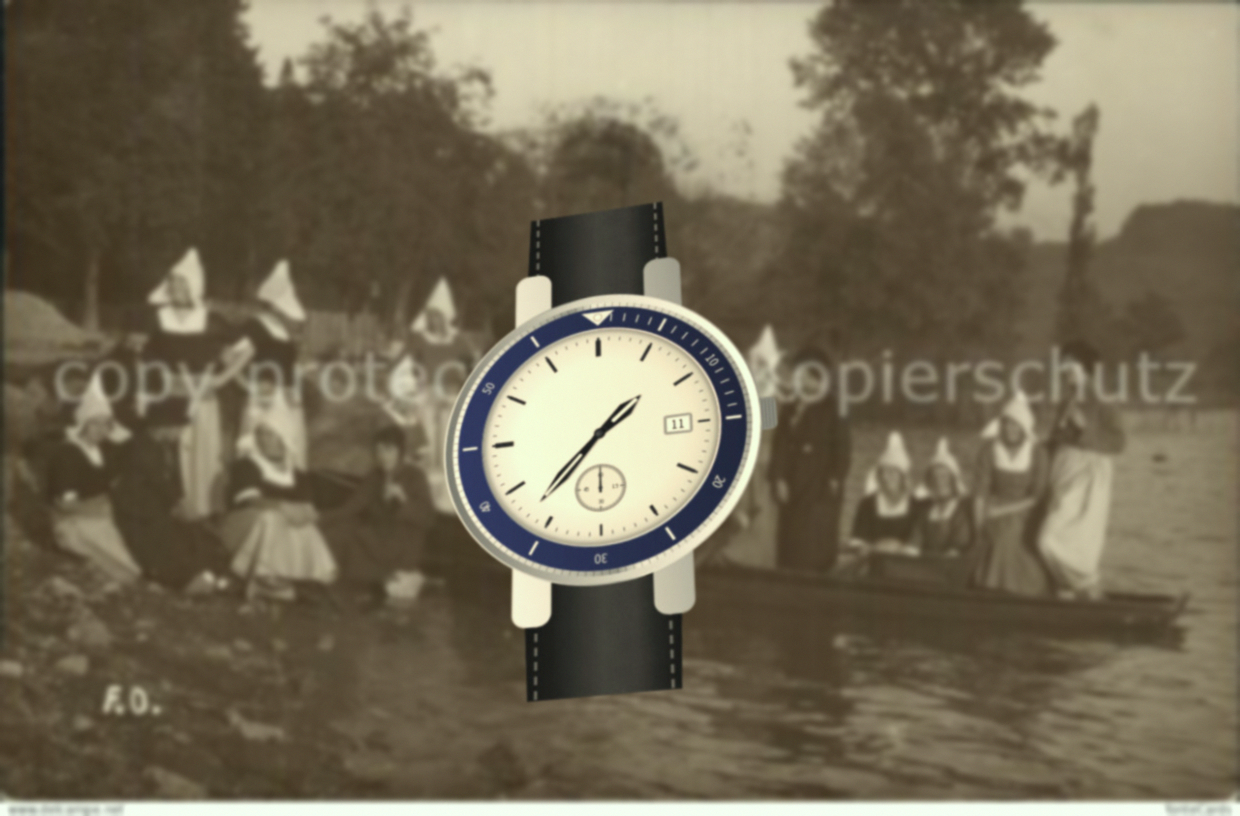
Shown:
1h37
